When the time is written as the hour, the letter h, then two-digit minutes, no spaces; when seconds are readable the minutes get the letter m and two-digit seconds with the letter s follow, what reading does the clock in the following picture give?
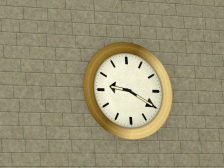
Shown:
9h20
